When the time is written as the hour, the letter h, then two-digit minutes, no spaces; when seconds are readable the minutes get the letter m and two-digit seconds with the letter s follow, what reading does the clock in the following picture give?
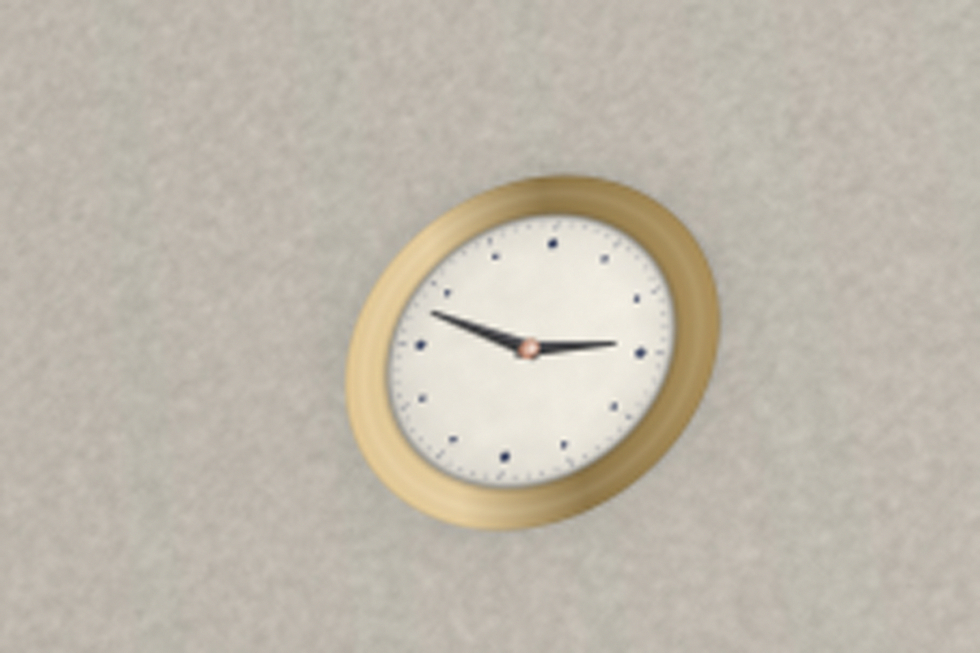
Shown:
2h48
